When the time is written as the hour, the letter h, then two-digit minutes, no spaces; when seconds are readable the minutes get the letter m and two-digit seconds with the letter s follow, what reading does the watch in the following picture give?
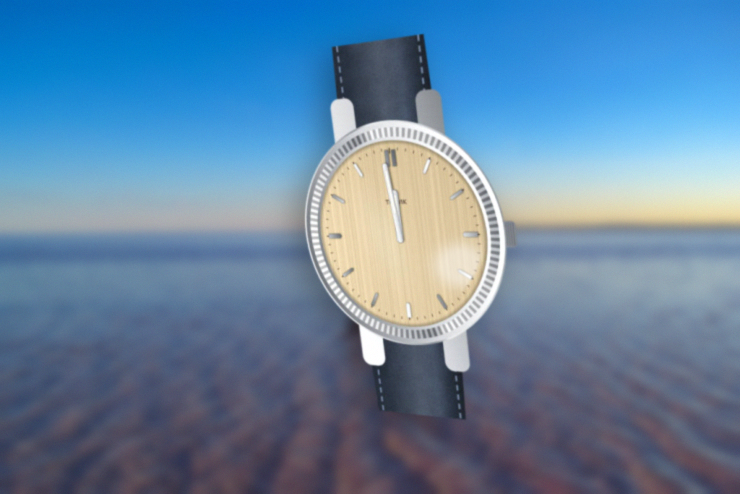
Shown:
11h59
